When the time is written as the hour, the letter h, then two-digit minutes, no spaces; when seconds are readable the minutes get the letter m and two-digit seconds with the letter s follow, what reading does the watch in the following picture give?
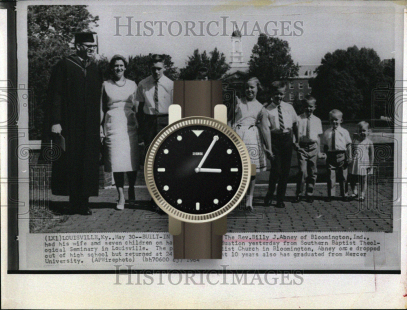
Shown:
3h05
